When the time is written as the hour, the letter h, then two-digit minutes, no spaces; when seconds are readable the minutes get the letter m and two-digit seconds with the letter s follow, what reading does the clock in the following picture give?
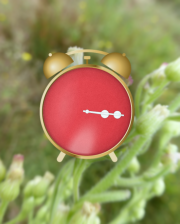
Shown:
3h16
